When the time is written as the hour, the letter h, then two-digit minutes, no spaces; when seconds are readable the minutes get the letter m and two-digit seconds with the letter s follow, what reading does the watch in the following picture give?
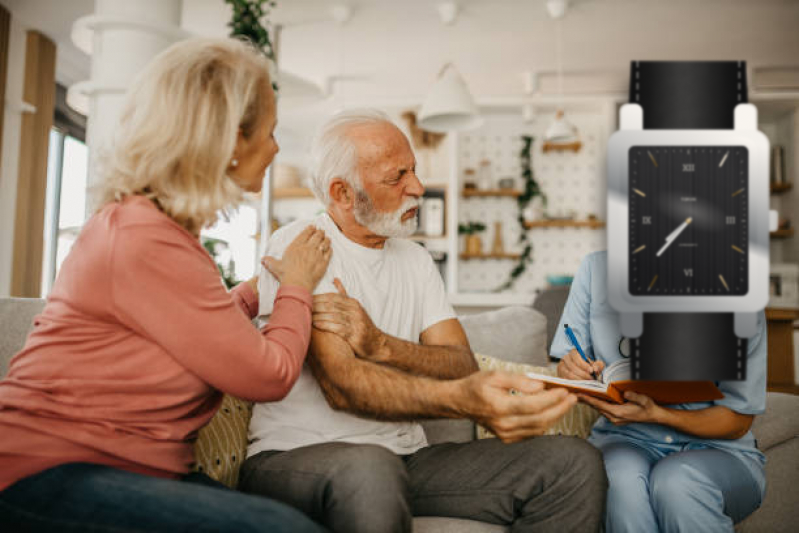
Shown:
7h37
